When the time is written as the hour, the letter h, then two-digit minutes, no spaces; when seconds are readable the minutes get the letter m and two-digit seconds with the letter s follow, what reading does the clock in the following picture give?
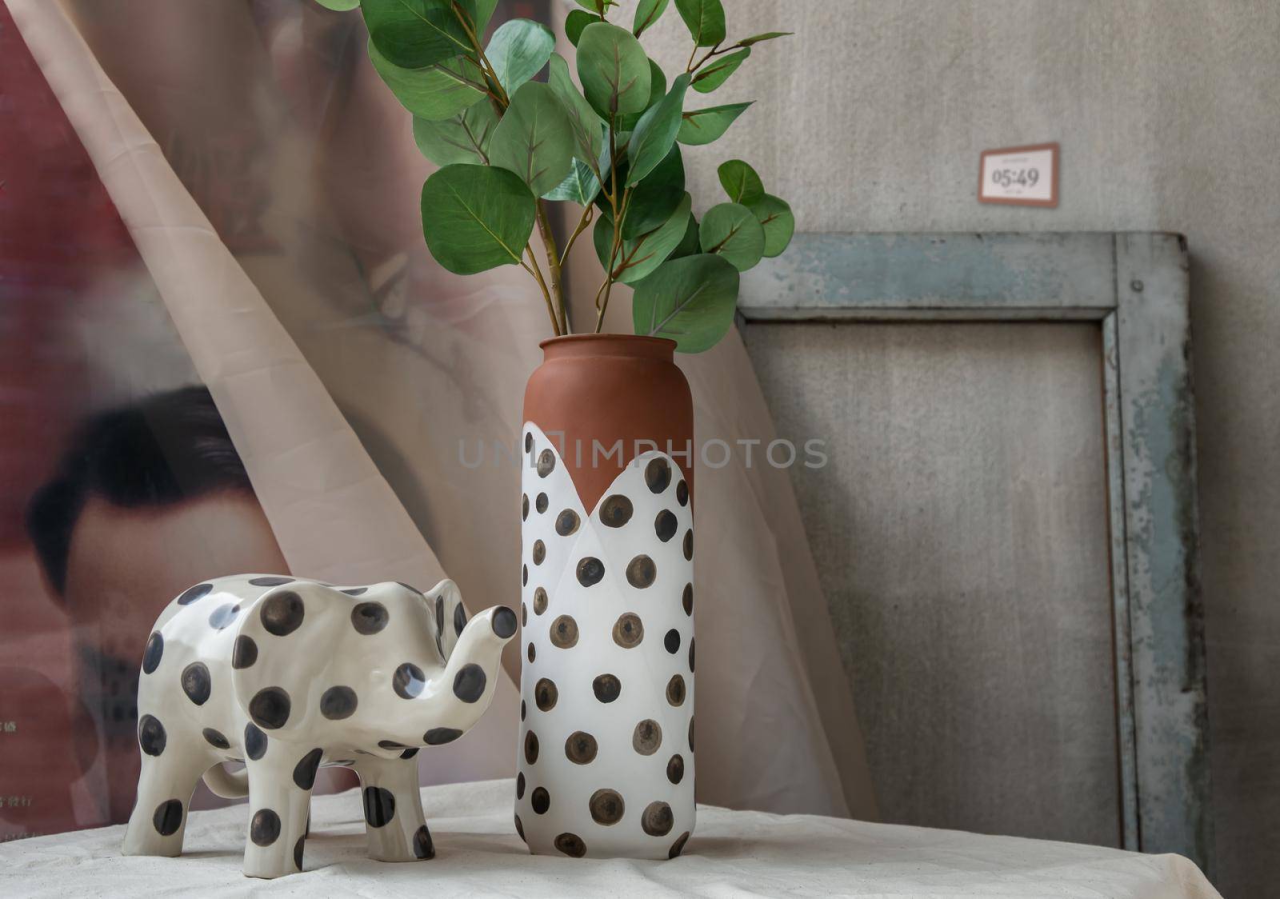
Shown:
5h49
